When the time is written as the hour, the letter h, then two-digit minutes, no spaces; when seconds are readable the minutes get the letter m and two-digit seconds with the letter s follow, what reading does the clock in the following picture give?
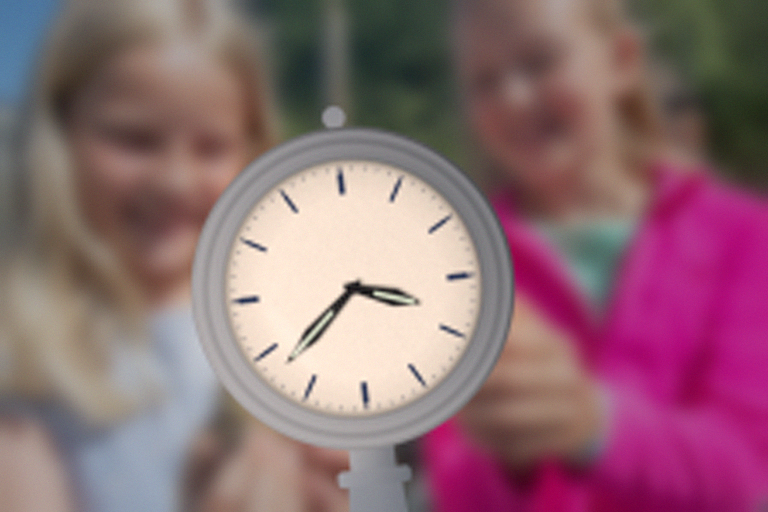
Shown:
3h38
